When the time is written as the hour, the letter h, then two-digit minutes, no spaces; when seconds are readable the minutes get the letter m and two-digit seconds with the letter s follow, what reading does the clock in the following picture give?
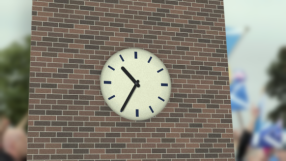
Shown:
10h35
